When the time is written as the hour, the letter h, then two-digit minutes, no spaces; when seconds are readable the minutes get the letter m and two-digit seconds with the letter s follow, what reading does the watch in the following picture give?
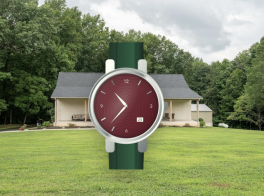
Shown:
10h37
